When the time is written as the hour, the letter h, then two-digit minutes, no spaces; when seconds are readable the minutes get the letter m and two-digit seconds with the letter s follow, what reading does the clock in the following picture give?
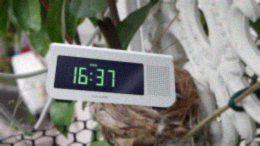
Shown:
16h37
